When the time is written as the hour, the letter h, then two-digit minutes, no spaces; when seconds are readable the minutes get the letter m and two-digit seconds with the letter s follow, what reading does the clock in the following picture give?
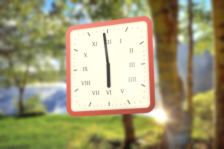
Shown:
5h59
